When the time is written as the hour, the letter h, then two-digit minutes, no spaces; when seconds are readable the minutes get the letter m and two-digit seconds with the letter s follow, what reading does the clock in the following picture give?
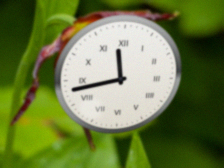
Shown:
11h43
